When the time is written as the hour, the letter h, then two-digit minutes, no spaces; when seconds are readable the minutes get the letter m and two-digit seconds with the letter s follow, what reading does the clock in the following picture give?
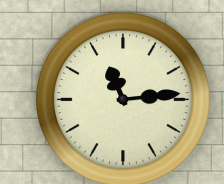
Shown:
11h14
